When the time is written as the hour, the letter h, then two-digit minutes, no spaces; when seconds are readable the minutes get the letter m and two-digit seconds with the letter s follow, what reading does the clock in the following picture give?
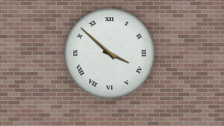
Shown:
3h52
